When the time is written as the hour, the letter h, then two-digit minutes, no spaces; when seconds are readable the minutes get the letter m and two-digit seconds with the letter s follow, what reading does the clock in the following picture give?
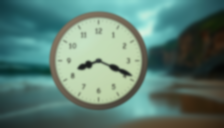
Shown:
8h19
